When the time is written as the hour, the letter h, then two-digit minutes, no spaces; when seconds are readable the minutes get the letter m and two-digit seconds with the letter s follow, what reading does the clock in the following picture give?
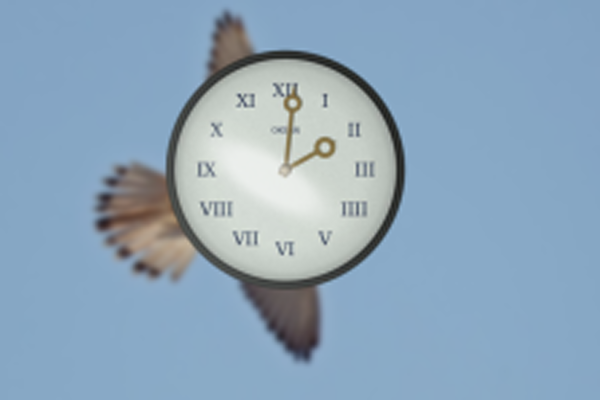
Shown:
2h01
